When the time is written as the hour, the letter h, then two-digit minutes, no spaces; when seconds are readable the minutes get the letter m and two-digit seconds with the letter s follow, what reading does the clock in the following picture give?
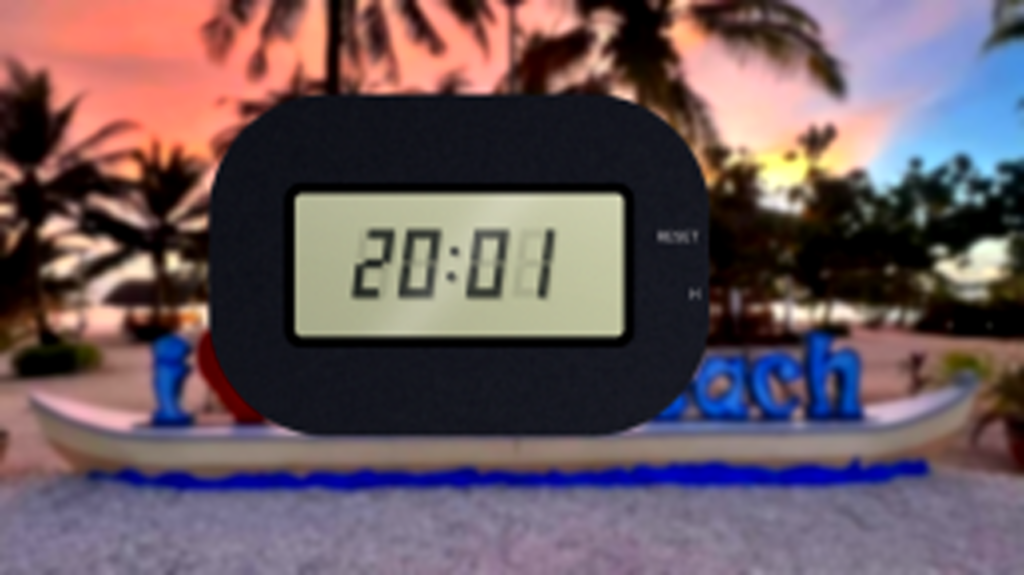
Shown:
20h01
